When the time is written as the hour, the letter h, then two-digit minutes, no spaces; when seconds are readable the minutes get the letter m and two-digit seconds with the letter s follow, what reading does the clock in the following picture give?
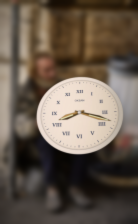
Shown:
8h18
